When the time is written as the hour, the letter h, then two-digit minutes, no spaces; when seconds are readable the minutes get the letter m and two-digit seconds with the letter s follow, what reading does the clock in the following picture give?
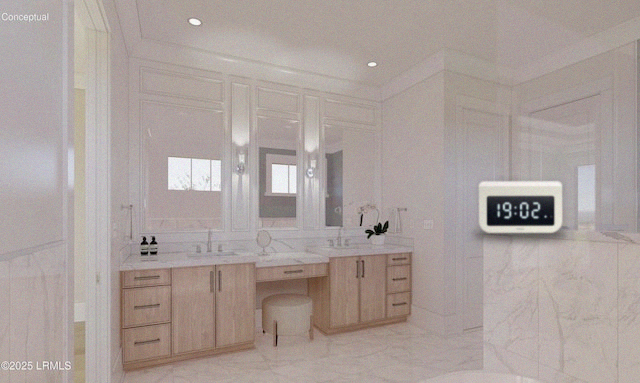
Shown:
19h02
